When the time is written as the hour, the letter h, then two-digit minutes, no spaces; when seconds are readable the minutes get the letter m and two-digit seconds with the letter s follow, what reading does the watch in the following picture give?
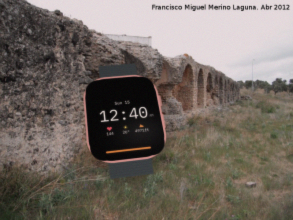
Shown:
12h40
